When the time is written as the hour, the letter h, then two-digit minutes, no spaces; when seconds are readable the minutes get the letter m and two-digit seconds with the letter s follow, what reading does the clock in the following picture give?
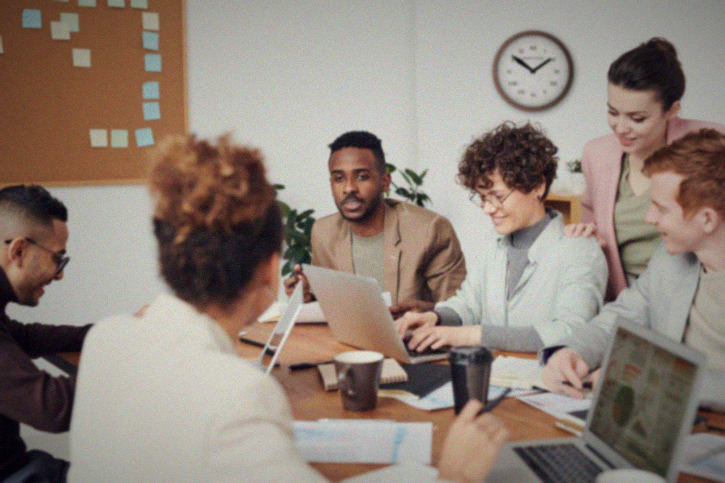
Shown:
1h51
